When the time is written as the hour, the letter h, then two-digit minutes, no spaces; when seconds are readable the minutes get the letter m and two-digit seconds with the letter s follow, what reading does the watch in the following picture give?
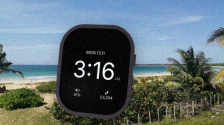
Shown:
3h16
